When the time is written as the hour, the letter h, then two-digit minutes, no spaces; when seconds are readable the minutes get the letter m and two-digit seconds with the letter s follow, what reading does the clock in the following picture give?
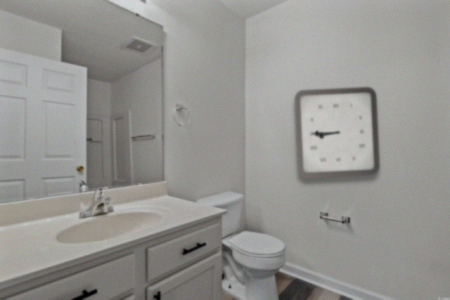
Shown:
8h45
